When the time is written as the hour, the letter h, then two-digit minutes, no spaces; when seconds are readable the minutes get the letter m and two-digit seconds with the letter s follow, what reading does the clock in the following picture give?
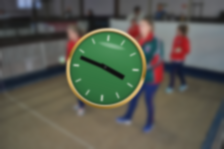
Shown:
3h48
